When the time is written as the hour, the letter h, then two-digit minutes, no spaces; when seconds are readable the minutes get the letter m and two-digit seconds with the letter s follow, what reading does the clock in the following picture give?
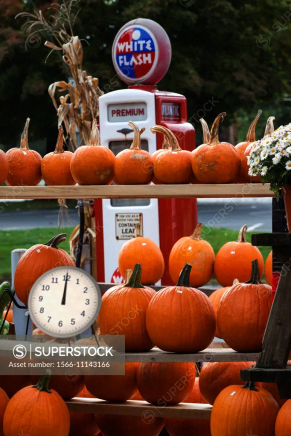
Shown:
12h00
